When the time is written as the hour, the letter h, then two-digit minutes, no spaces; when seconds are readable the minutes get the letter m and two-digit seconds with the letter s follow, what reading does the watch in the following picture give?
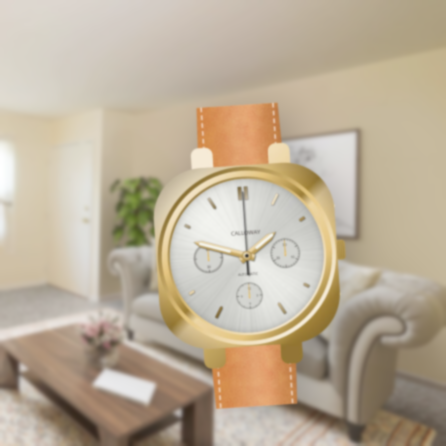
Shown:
1h48
